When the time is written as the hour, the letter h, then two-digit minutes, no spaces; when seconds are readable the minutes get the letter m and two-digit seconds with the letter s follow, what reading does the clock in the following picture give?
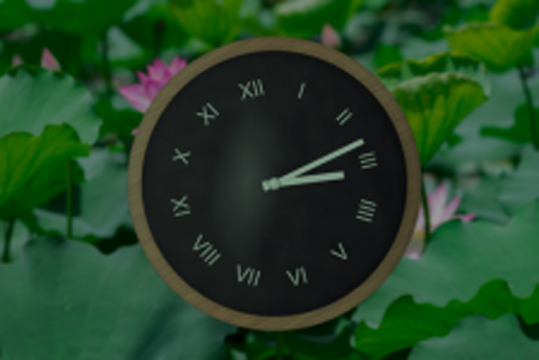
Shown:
3h13
